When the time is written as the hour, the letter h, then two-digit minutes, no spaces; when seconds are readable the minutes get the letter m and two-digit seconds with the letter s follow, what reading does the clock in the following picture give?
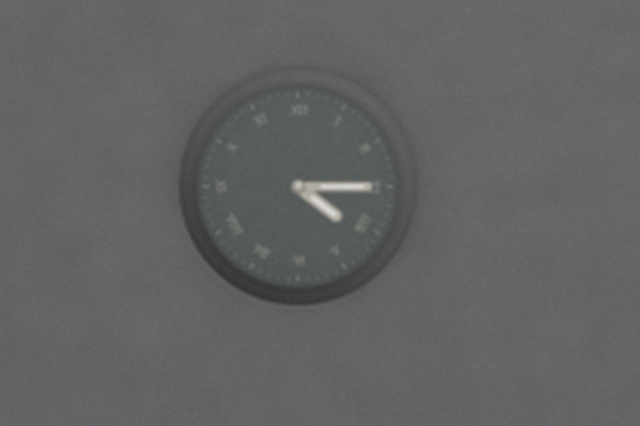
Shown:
4h15
